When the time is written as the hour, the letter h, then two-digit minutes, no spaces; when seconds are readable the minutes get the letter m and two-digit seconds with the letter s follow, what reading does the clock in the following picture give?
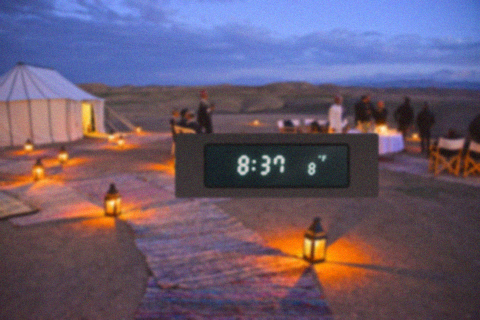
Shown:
8h37
